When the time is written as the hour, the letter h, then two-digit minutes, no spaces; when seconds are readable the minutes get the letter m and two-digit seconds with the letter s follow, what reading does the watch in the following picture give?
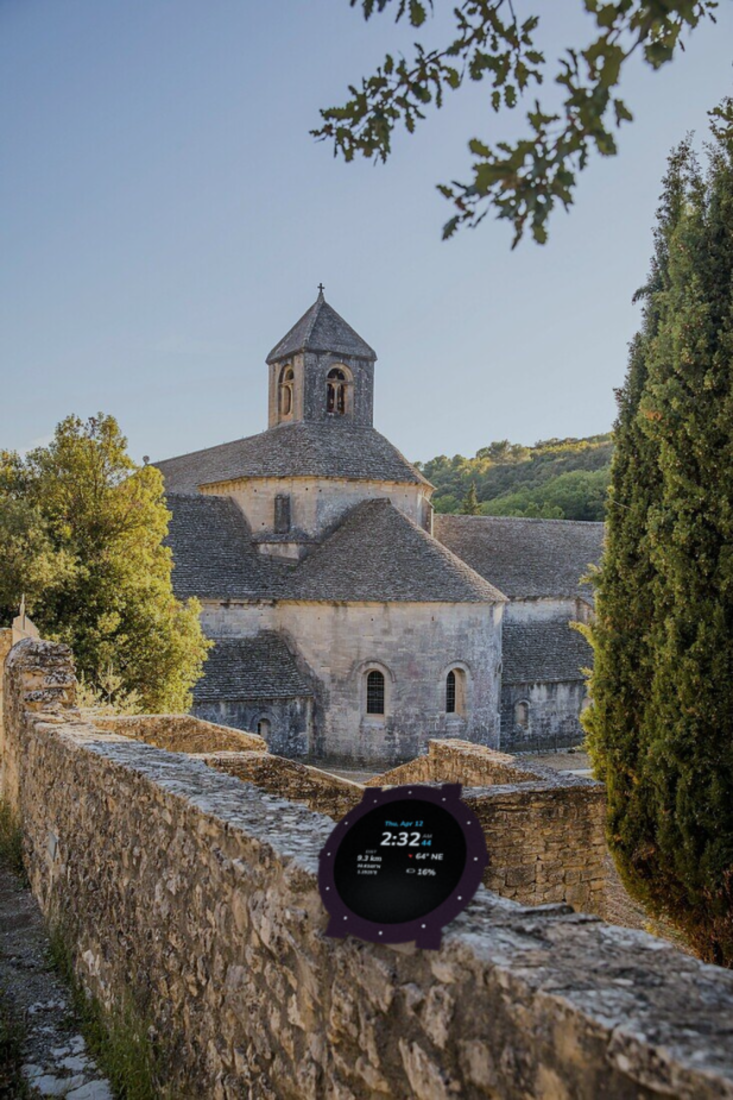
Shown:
2h32
